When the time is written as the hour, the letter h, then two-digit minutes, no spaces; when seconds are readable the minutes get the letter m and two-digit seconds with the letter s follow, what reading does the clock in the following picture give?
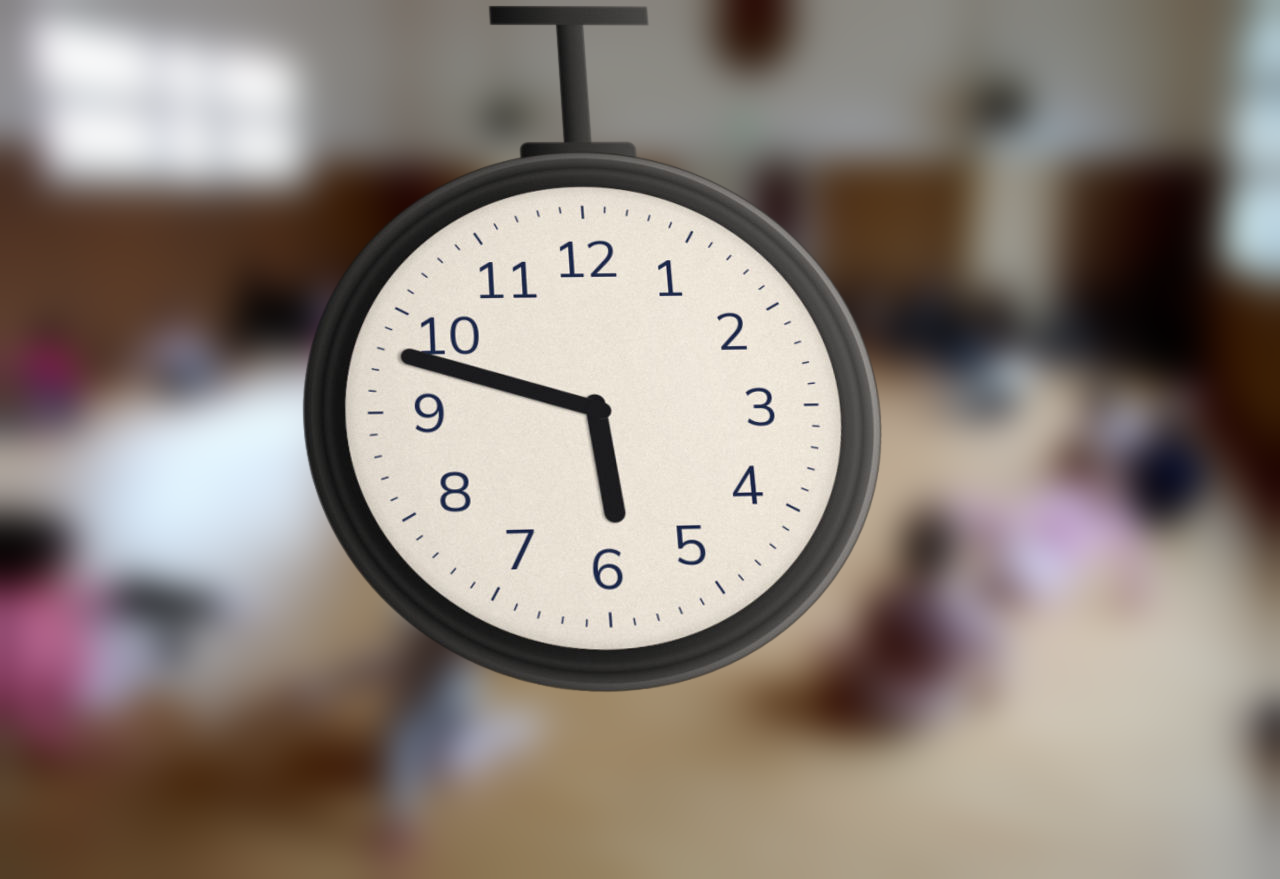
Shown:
5h48
